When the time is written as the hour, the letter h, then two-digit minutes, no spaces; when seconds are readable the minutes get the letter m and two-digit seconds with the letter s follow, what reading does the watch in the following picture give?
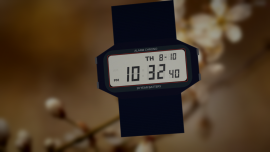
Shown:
10h32m40s
